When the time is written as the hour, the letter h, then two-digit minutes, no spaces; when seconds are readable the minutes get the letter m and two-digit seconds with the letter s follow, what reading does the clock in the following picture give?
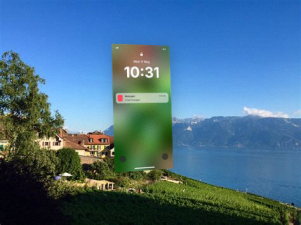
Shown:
10h31
